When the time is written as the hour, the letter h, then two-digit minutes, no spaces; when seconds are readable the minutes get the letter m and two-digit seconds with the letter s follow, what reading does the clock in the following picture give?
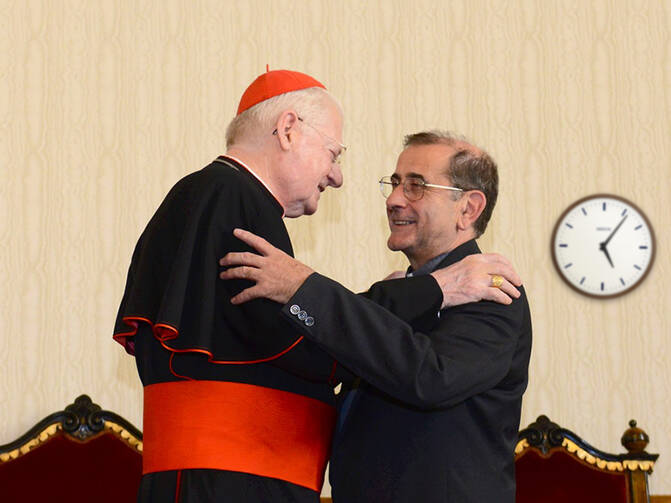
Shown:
5h06
